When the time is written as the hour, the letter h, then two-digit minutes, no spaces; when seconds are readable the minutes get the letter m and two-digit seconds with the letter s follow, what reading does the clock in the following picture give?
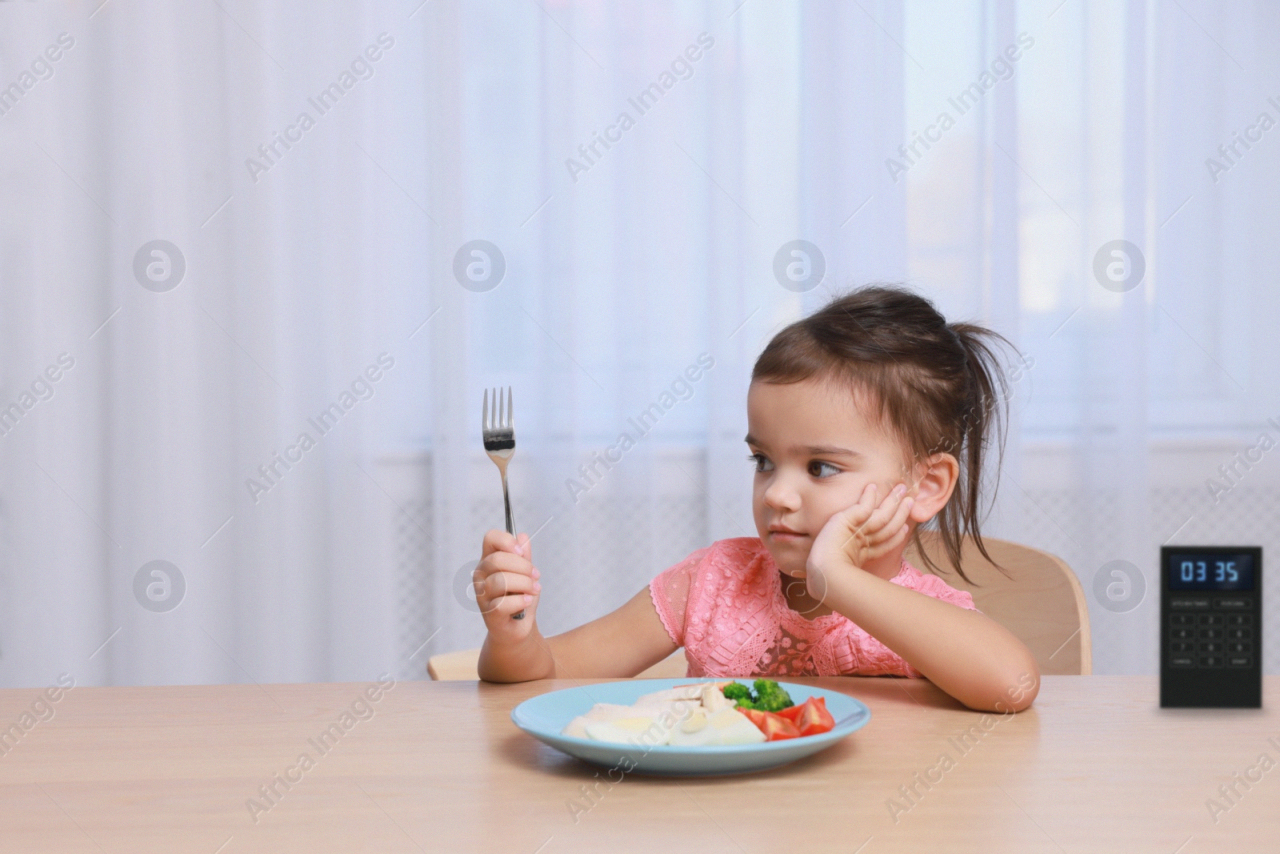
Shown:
3h35
